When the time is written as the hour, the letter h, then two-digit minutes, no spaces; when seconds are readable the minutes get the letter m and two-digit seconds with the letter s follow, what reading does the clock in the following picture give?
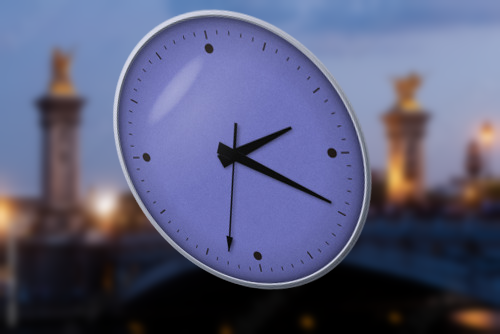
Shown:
2h19m33s
